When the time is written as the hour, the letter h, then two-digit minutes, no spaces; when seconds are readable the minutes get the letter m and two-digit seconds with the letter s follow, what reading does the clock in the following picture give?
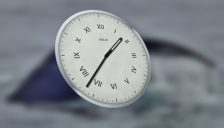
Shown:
1h37
